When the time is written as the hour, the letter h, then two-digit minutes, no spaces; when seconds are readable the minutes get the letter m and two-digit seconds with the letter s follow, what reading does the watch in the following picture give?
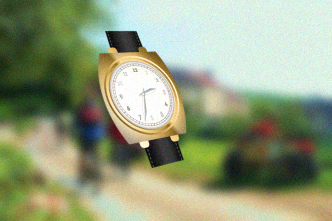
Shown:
2h33
